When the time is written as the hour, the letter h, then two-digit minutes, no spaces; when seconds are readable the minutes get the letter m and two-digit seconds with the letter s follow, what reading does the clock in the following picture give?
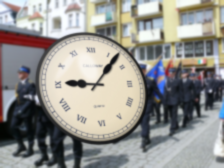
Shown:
9h07
